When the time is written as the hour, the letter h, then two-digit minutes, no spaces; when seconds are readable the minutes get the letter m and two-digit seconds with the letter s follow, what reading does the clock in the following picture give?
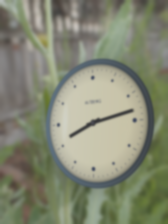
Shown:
8h13
